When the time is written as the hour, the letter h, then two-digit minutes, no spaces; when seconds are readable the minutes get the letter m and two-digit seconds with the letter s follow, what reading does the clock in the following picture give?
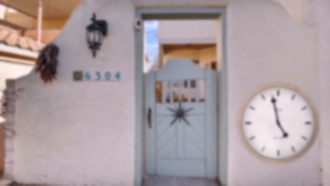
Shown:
4h58
